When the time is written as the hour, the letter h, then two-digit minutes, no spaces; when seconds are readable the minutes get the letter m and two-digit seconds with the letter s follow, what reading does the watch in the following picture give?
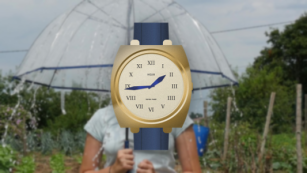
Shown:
1h44
